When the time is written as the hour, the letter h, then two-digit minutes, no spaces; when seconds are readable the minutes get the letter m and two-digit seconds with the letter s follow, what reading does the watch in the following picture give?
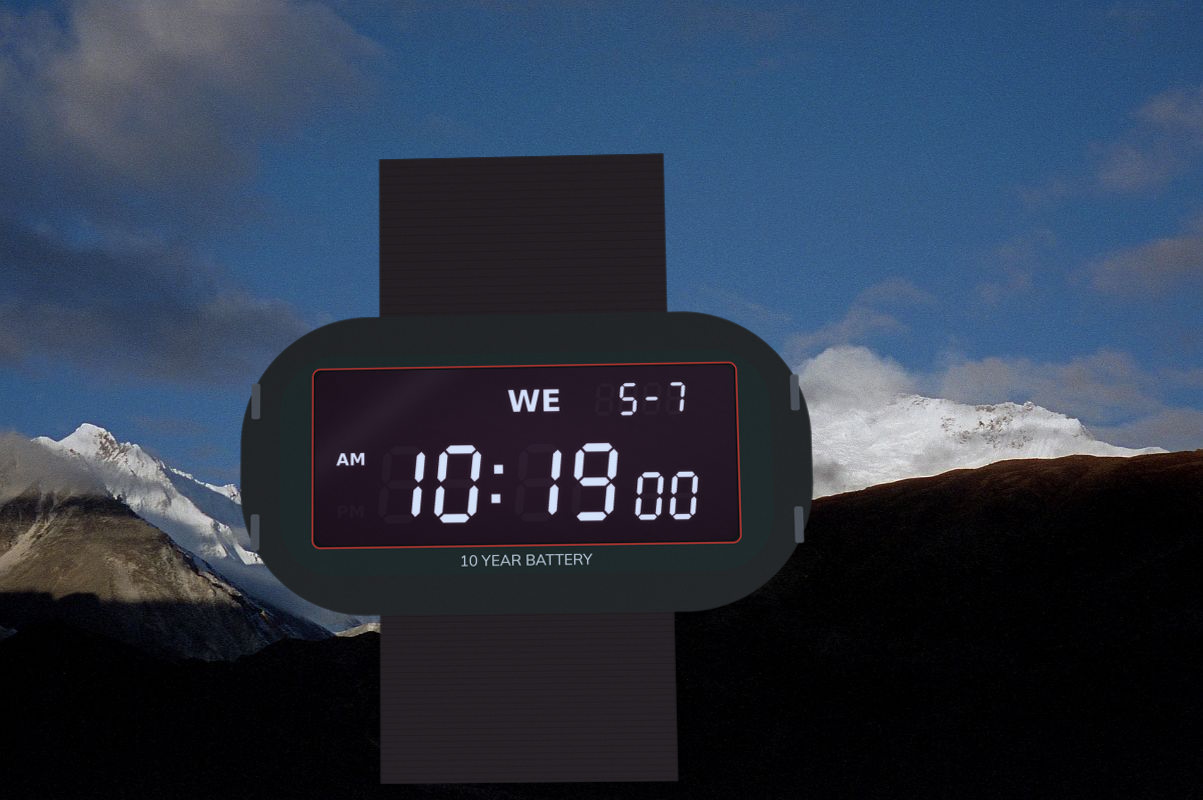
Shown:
10h19m00s
